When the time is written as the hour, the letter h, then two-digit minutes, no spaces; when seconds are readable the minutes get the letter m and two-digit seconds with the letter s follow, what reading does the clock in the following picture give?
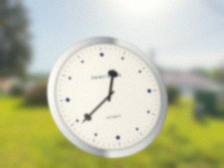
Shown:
12h39
